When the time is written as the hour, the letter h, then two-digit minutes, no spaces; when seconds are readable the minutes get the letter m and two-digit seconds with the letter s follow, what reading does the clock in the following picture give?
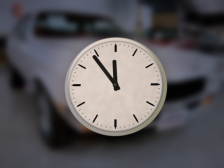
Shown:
11h54
